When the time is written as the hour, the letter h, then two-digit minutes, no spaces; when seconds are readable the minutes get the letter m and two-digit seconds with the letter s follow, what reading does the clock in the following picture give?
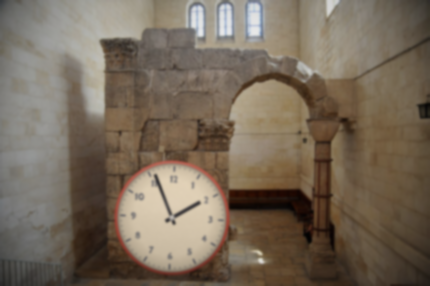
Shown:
1h56
